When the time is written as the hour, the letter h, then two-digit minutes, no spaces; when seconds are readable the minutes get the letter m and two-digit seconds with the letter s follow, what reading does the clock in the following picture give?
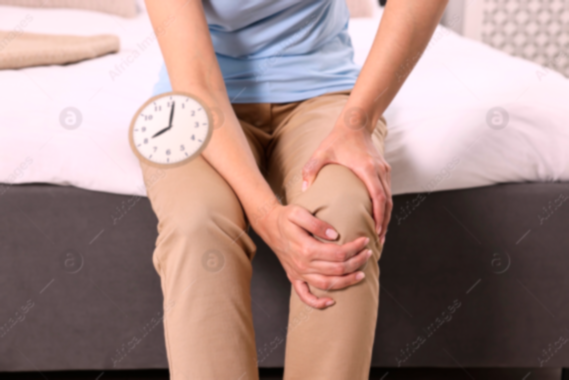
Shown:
8h01
